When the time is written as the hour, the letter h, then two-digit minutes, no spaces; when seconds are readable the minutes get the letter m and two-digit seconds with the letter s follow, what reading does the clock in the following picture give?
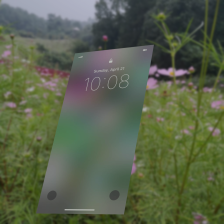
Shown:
10h08
